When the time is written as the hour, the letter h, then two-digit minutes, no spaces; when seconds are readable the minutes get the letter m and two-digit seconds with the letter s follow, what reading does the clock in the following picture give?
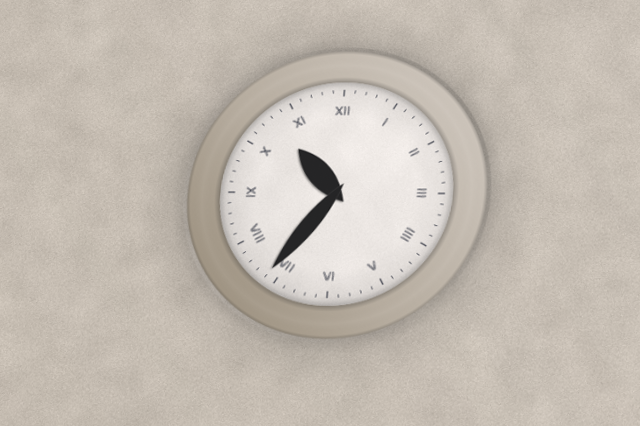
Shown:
10h36
